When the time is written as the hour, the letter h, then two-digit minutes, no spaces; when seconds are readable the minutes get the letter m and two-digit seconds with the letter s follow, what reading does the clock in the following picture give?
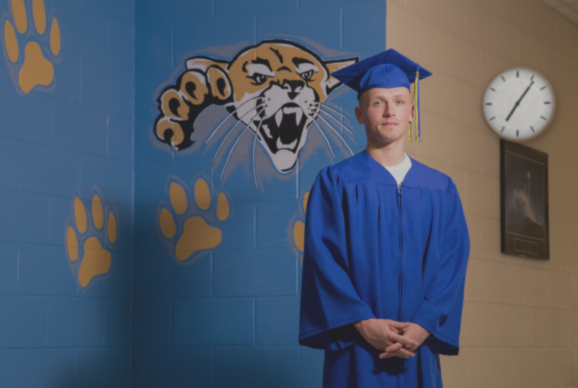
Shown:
7h06
